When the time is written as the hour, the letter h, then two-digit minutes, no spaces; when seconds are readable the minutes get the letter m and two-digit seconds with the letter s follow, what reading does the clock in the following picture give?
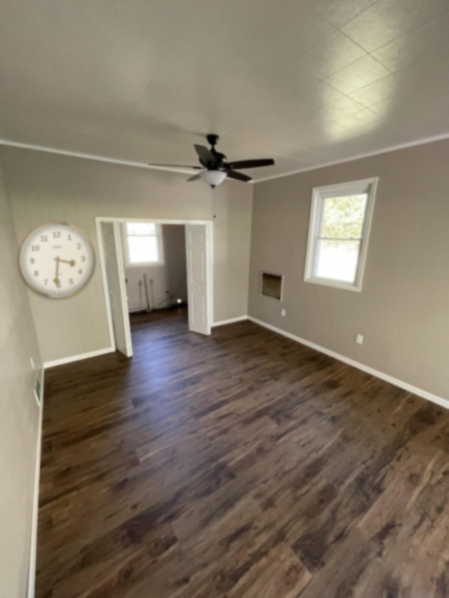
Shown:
3h31
